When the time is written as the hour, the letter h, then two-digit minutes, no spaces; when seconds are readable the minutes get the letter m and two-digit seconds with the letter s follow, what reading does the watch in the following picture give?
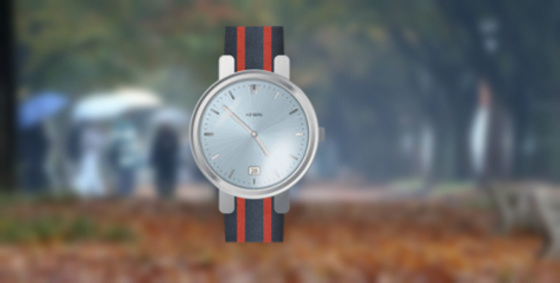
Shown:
4h52
